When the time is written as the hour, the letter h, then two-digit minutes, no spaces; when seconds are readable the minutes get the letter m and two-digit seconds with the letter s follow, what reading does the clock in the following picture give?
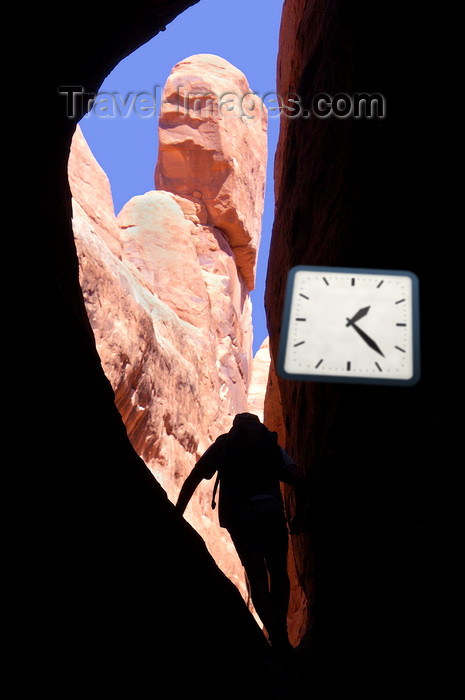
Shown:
1h23
